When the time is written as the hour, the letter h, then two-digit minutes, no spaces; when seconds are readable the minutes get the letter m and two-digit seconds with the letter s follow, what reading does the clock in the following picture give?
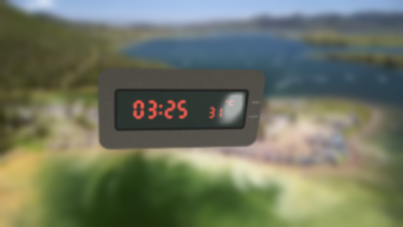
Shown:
3h25
